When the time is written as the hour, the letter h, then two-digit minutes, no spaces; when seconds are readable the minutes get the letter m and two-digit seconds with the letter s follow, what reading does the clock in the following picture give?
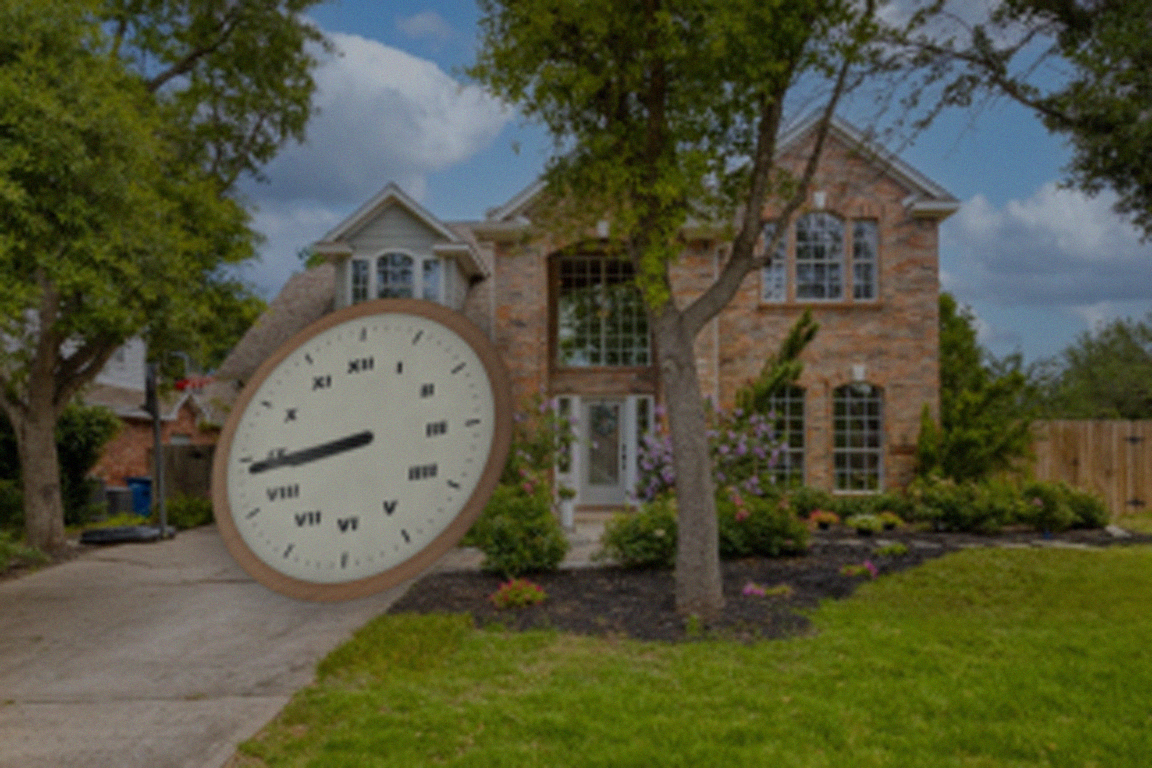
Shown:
8h44
